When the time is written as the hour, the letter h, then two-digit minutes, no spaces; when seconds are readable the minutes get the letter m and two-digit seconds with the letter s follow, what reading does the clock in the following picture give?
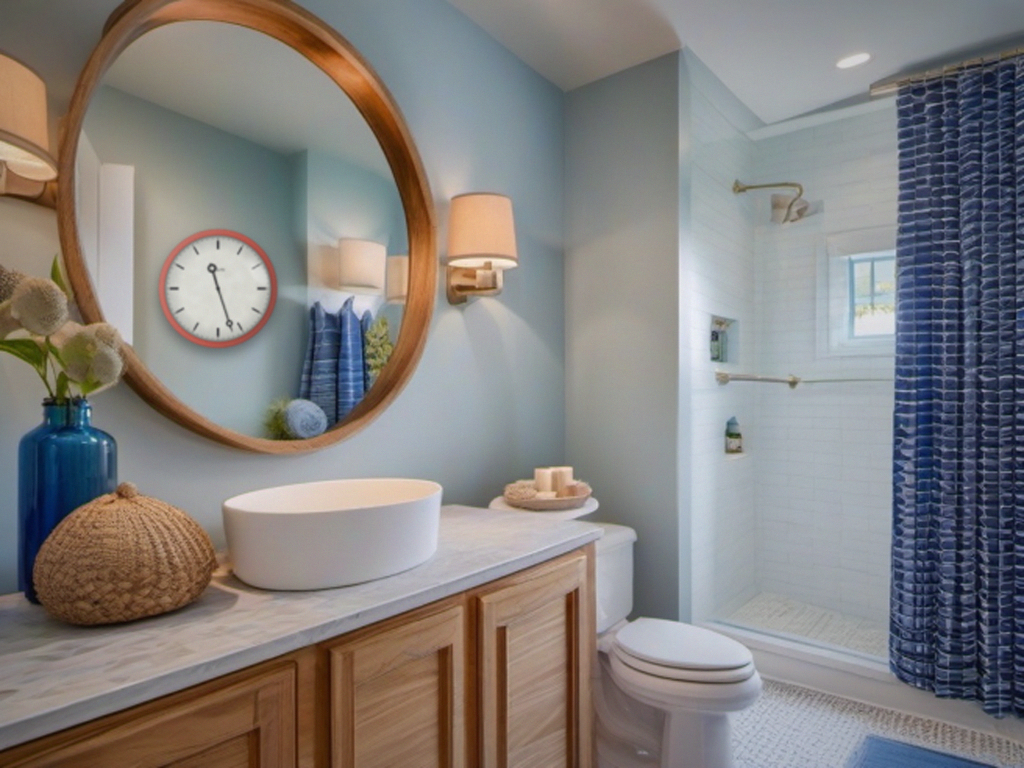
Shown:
11h27
